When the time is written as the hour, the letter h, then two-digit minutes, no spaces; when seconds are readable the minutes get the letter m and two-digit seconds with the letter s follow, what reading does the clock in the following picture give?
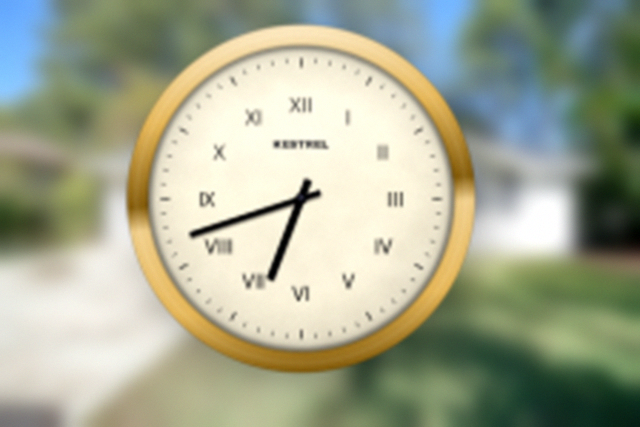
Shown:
6h42
